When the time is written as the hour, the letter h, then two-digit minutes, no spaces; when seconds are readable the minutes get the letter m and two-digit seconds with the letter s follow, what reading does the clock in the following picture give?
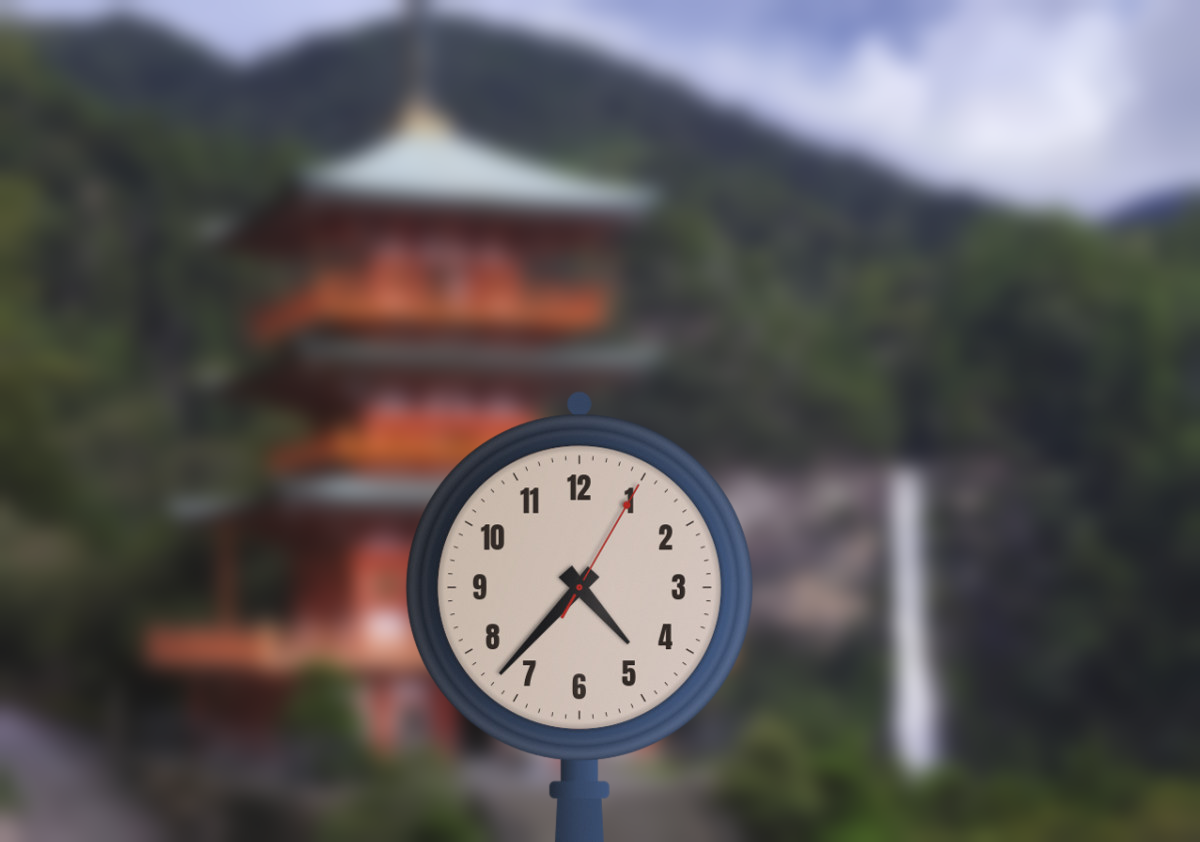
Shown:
4h37m05s
